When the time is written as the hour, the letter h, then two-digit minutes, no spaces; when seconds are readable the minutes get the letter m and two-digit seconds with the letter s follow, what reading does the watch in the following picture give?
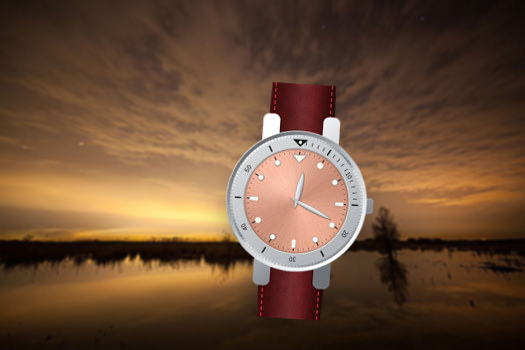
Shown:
12h19
